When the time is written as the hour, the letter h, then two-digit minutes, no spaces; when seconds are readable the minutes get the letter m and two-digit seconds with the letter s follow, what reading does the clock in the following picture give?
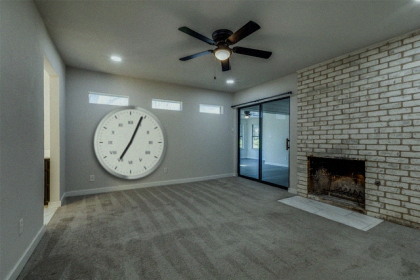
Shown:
7h04
